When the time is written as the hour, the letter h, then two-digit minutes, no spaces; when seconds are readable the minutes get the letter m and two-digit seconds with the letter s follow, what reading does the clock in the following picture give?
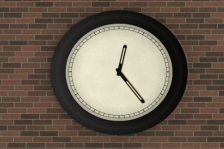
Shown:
12h24
